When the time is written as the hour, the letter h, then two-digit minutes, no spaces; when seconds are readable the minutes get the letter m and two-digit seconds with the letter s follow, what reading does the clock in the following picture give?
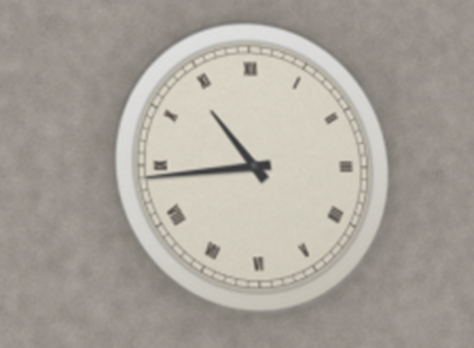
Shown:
10h44
